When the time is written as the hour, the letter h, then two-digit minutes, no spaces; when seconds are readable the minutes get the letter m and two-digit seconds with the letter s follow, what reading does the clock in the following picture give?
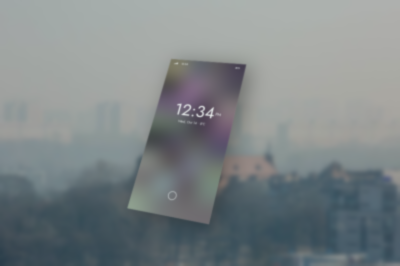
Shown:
12h34
